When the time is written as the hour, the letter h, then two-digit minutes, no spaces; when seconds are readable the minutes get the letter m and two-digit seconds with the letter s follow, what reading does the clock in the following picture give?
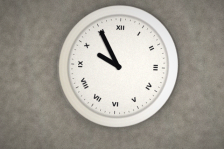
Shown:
9h55
